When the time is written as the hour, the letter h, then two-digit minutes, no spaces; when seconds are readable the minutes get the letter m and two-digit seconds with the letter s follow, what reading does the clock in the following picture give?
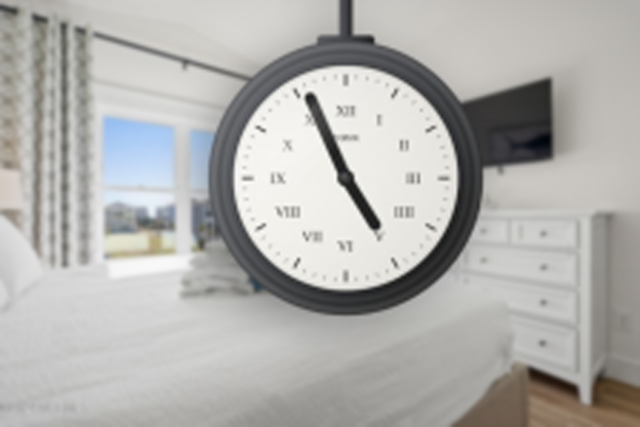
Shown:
4h56
